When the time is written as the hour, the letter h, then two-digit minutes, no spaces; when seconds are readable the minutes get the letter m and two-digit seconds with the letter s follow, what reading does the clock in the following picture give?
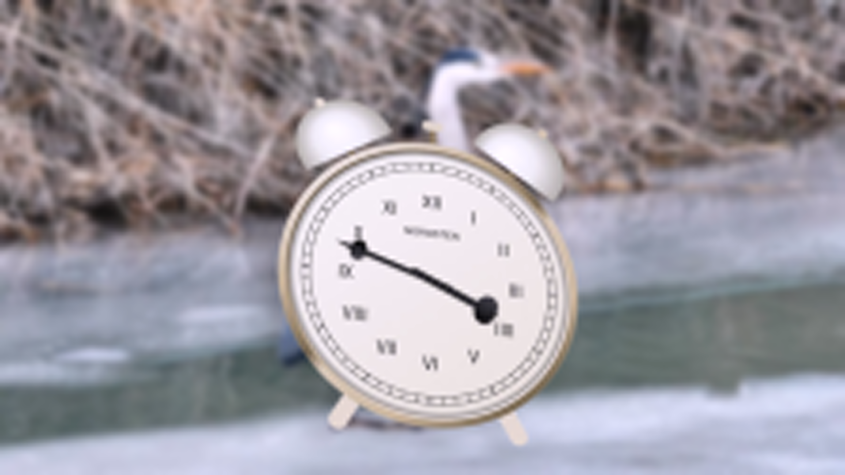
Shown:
3h48
